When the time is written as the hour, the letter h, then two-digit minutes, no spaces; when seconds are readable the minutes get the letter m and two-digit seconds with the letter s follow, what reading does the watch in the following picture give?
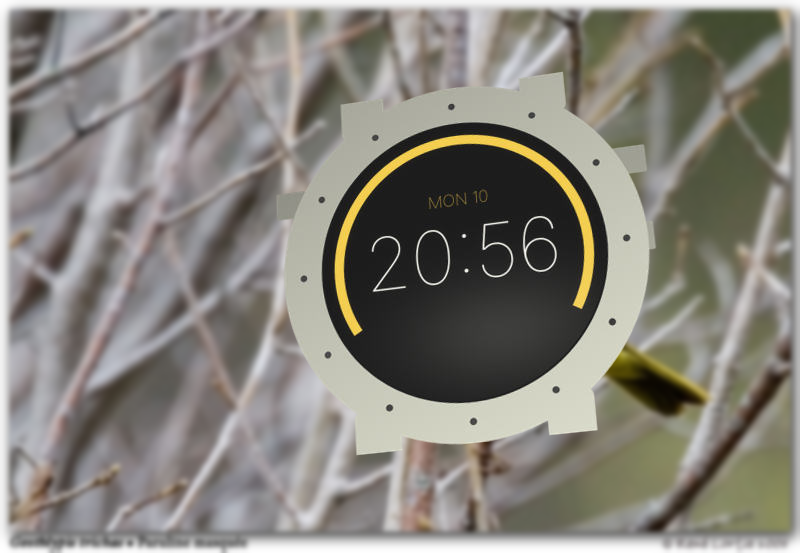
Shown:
20h56
